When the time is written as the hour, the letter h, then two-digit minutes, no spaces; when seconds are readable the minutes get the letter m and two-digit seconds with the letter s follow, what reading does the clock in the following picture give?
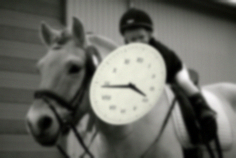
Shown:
3h44
